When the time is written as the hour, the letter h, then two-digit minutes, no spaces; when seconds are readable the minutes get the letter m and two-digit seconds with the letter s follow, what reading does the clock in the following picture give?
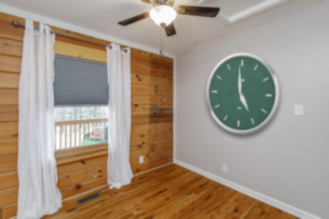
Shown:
4h59
